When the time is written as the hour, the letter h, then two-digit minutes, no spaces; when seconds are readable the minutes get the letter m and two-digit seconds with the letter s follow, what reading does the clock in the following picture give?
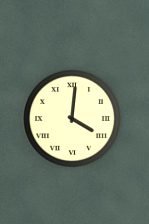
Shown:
4h01
